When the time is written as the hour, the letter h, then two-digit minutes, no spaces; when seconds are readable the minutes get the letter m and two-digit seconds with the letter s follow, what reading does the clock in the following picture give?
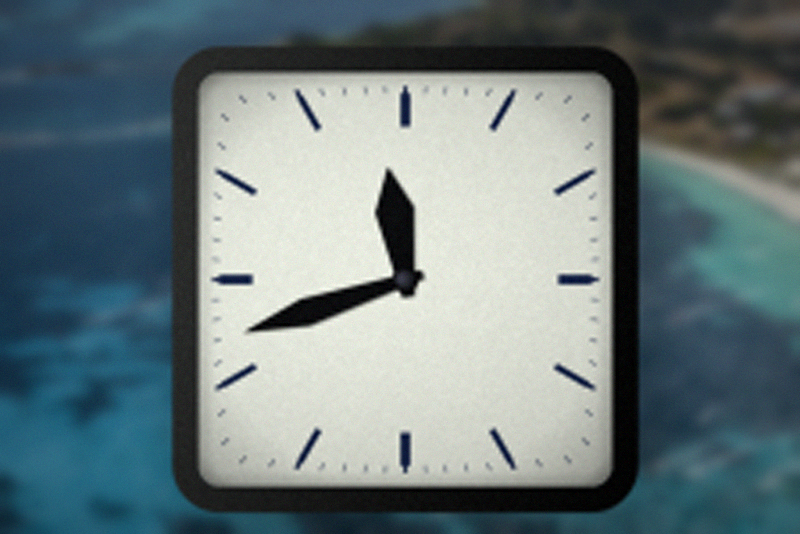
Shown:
11h42
